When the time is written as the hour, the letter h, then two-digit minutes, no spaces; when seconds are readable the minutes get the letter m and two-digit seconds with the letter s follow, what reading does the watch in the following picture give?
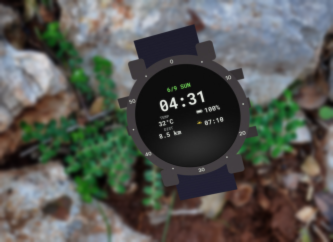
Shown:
4h31
